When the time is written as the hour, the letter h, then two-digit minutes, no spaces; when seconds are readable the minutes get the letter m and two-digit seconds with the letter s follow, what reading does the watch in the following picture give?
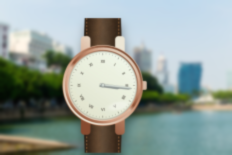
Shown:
3h16
